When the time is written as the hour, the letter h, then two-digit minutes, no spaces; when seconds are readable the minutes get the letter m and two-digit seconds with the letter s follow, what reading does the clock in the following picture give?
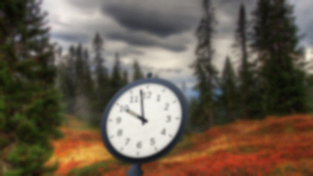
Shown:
9h58
